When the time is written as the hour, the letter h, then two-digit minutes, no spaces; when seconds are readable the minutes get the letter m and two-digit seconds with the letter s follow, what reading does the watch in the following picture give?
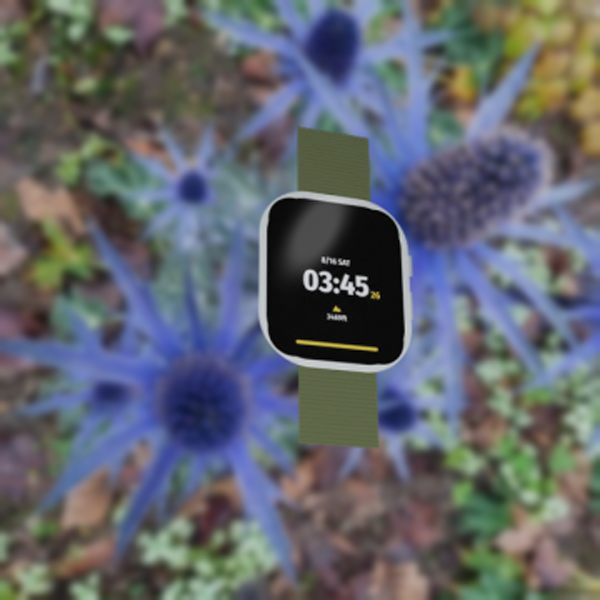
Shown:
3h45
